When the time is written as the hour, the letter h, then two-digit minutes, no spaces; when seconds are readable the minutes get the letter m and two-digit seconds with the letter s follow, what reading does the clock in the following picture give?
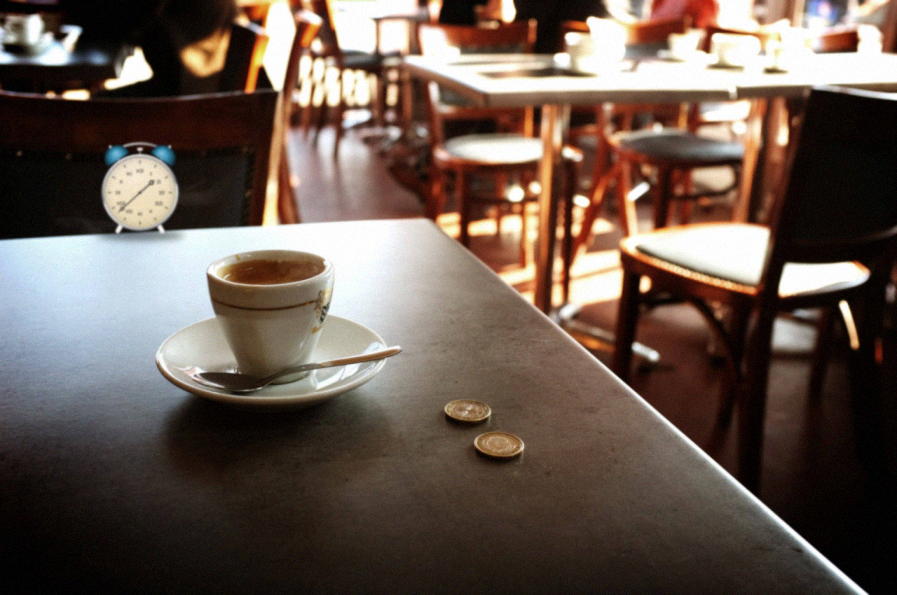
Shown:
1h38
